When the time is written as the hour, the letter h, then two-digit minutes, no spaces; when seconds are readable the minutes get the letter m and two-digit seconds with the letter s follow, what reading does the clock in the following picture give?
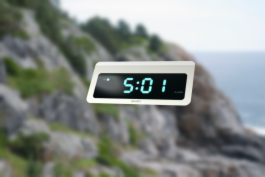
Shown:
5h01
